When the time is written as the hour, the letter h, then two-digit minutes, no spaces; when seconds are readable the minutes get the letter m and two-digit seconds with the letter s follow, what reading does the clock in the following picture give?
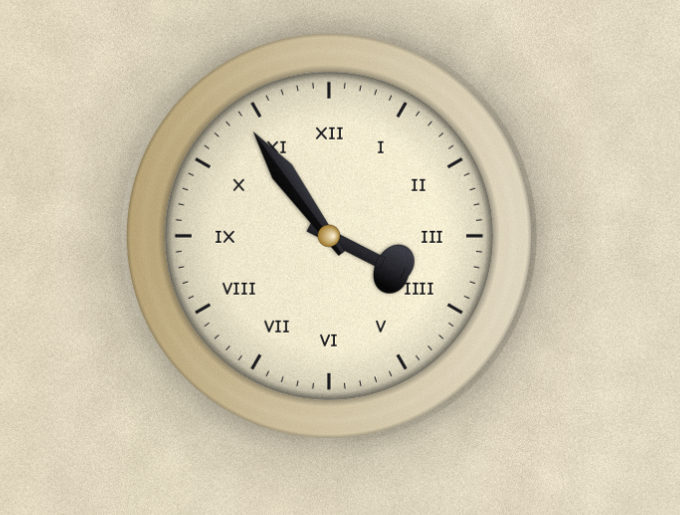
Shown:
3h54
